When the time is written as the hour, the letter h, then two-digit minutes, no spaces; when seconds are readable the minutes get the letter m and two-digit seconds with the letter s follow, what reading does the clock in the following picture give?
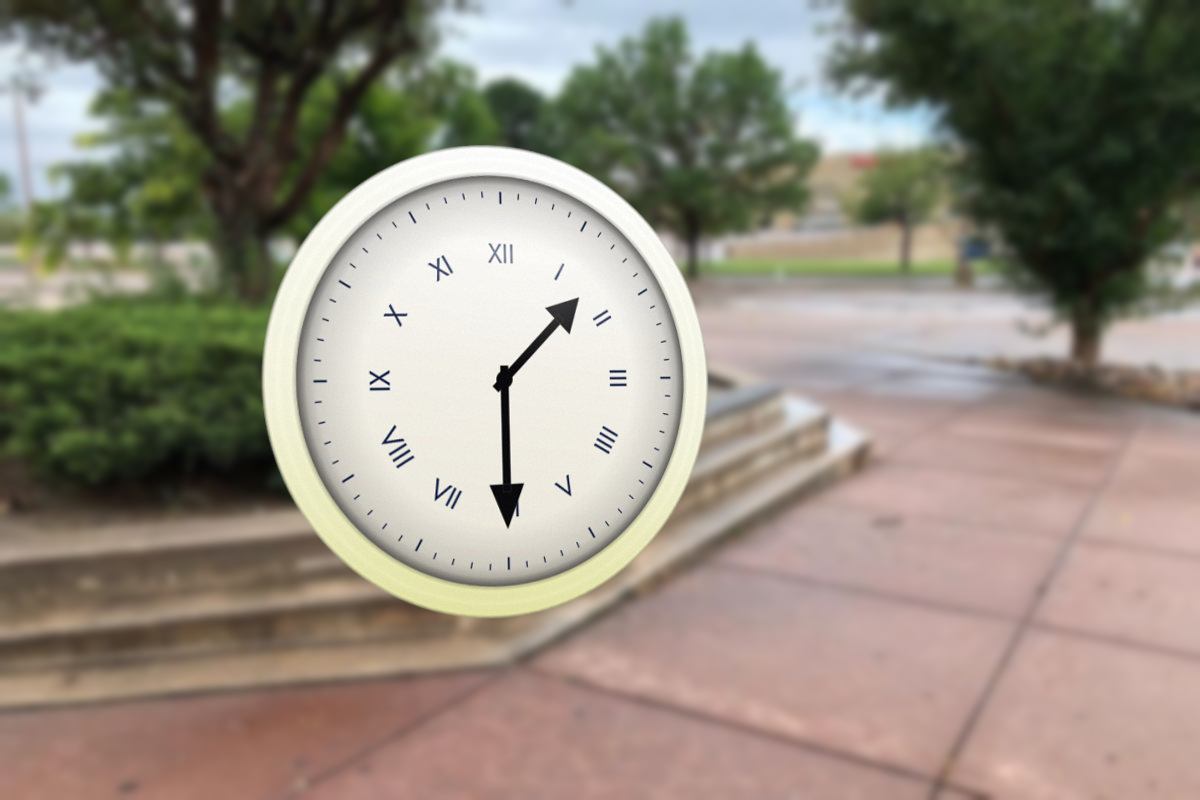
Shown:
1h30
